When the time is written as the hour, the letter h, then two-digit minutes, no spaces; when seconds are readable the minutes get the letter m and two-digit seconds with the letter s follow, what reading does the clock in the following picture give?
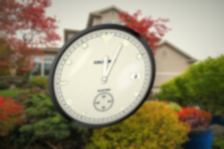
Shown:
12h04
